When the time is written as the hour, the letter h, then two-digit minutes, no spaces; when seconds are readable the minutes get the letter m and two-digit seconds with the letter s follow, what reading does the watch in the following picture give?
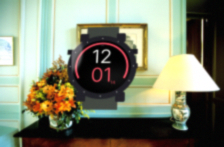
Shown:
12h01
